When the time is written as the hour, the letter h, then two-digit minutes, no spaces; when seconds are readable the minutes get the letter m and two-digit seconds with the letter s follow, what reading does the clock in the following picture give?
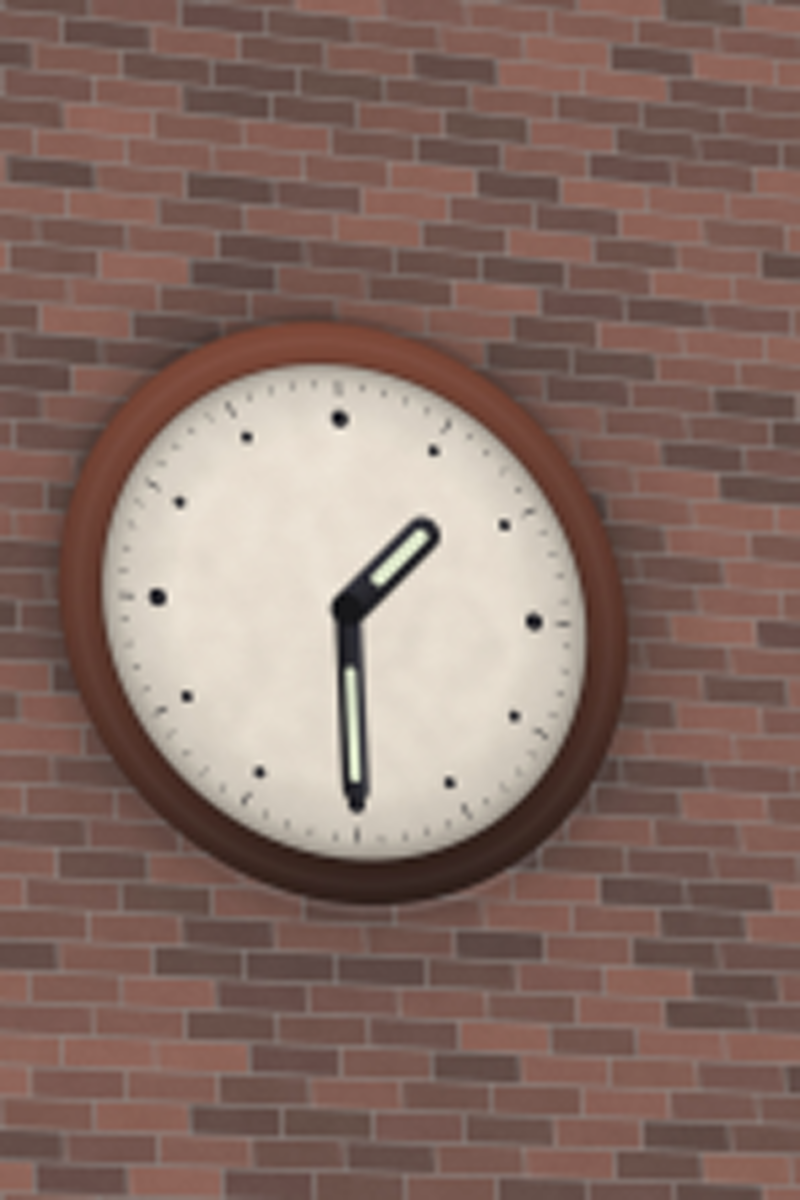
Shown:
1h30
